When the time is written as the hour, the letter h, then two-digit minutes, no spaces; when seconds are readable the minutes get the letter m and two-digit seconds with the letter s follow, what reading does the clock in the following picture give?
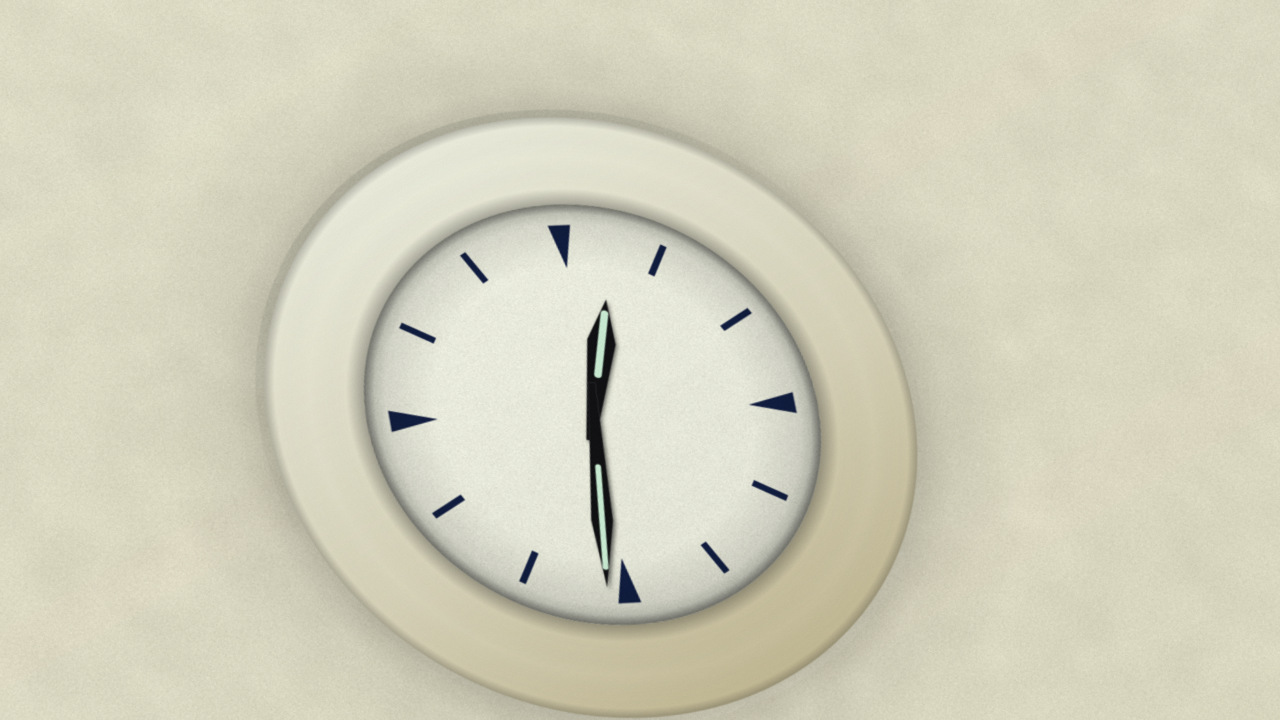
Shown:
12h31
